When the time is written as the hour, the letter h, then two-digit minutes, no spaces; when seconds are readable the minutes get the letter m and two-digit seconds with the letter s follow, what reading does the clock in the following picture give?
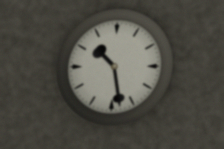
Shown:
10h28
